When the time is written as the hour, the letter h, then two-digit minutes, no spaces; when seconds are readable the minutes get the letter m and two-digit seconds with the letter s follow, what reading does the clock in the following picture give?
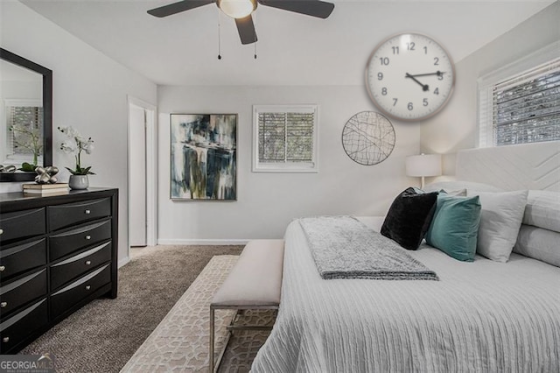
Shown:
4h14
